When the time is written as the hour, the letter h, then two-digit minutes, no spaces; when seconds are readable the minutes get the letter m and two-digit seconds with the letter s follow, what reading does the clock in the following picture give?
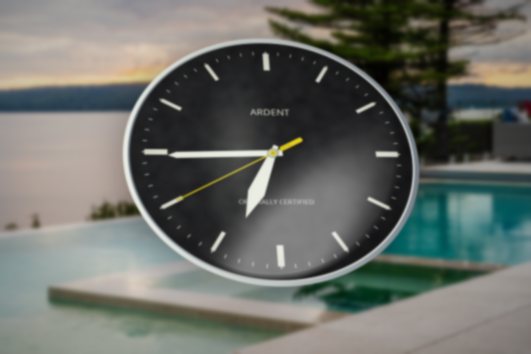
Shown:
6h44m40s
